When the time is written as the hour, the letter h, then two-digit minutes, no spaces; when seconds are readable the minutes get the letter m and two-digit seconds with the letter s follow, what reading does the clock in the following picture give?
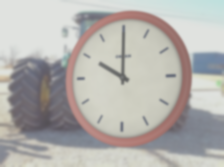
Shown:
10h00
